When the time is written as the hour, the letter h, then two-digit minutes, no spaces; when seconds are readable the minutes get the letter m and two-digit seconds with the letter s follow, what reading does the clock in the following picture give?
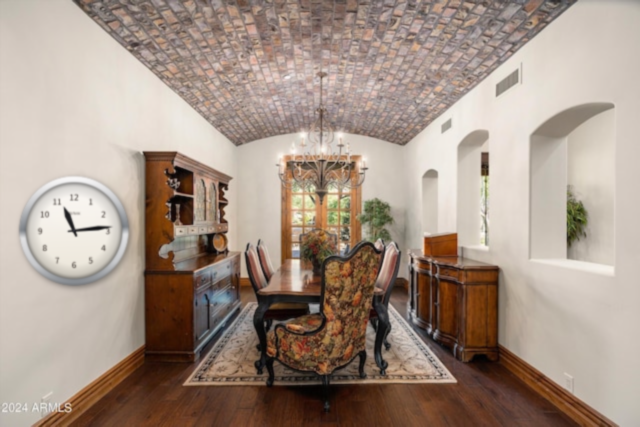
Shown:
11h14
